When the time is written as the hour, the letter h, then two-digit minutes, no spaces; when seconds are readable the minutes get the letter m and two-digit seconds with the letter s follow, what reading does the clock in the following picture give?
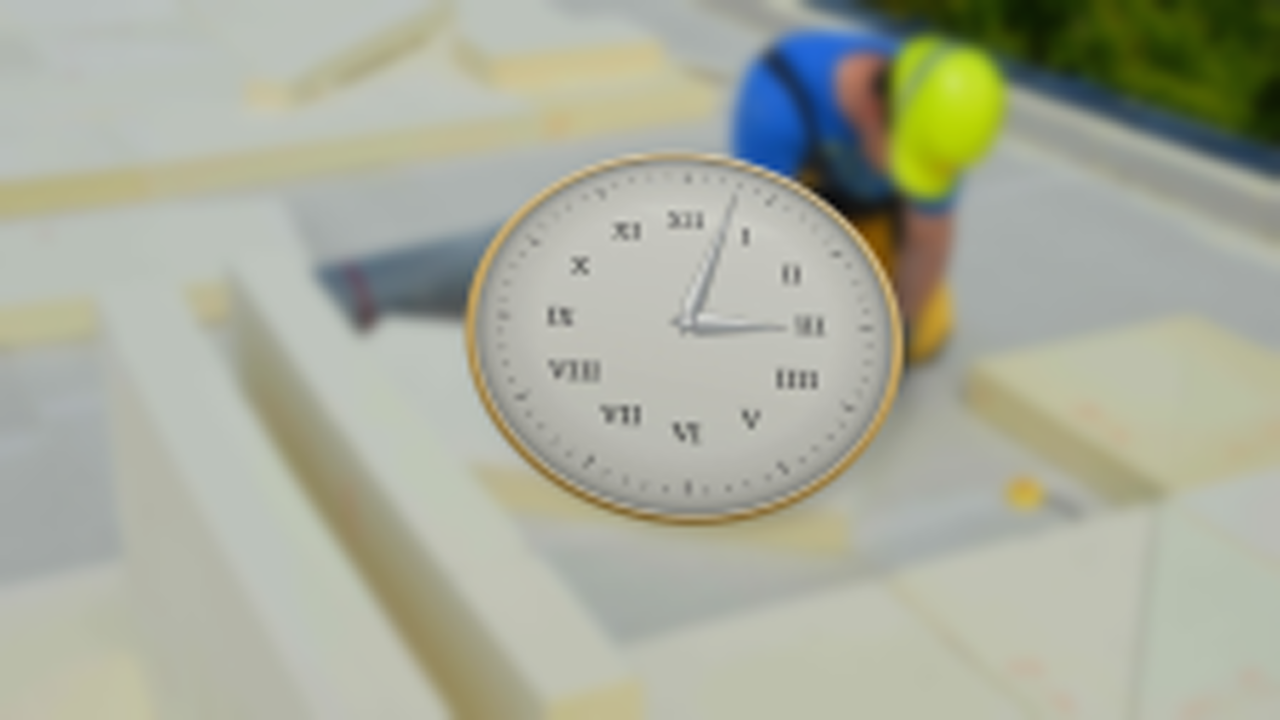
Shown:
3h03
